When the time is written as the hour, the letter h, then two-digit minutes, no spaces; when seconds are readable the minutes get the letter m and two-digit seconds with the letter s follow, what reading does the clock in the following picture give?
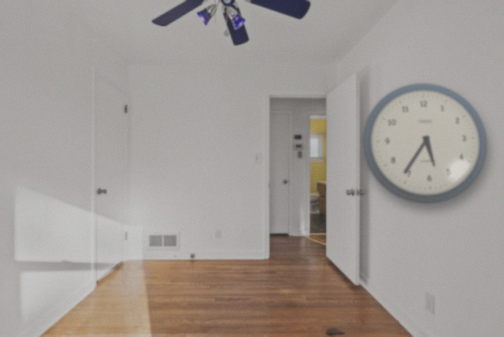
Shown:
5h36
